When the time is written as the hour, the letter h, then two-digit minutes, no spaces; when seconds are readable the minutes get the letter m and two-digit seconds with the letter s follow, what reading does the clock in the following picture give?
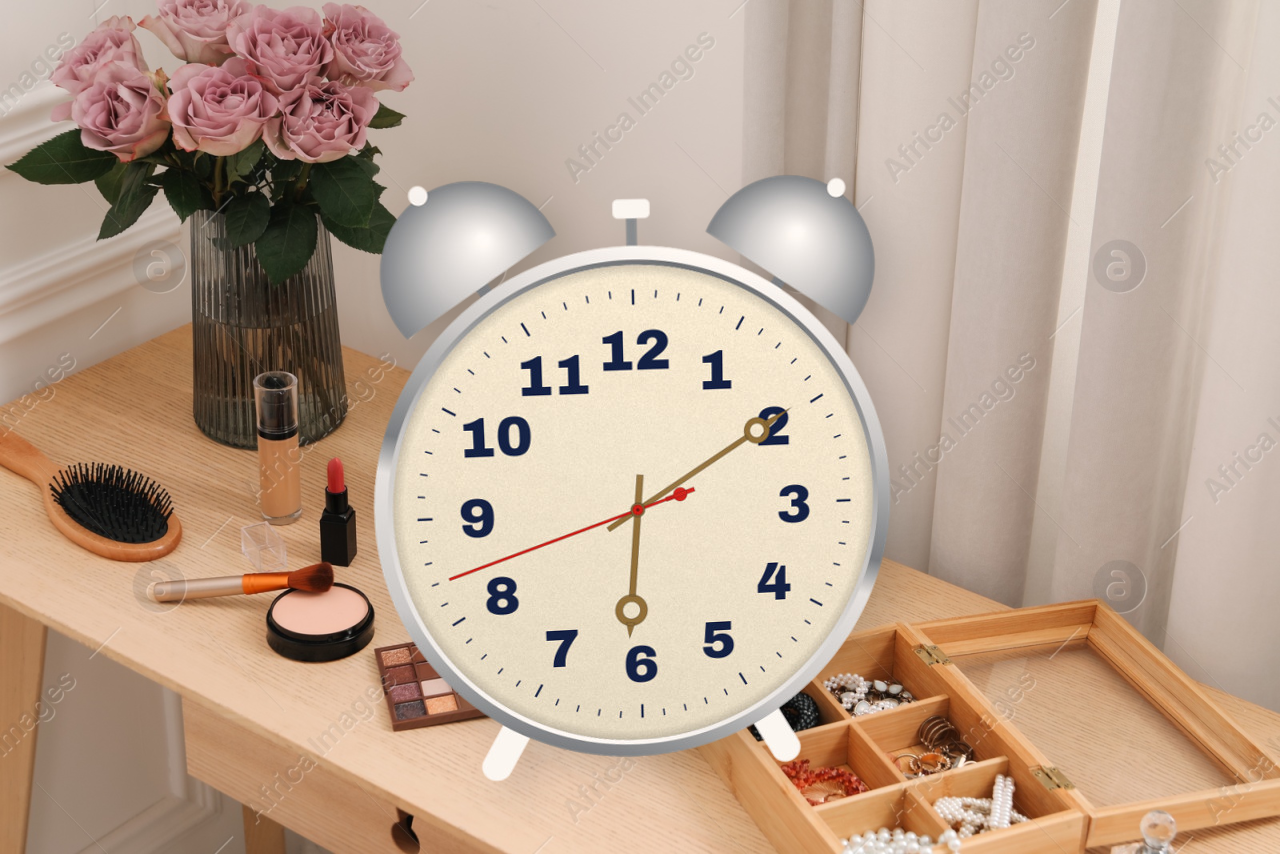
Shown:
6h09m42s
